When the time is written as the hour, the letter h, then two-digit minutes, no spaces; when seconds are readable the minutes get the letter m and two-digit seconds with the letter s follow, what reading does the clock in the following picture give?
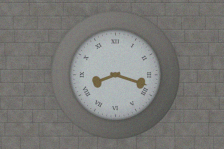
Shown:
8h18
